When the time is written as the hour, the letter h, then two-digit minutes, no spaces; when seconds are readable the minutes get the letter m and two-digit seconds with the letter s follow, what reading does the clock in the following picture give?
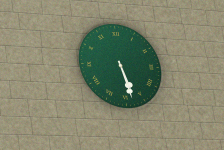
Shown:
5h28
